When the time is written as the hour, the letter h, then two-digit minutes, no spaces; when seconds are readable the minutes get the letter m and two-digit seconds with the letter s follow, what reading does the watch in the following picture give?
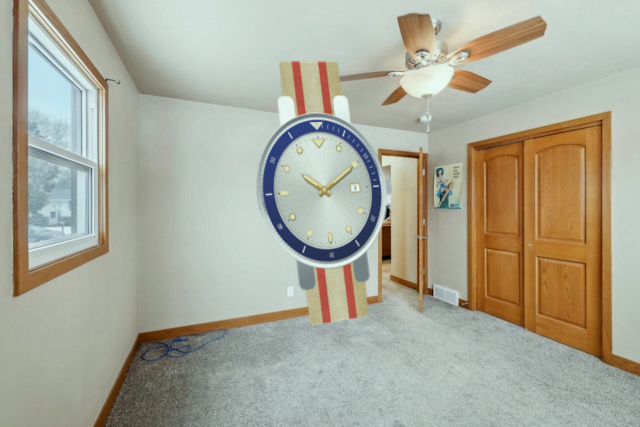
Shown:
10h10
